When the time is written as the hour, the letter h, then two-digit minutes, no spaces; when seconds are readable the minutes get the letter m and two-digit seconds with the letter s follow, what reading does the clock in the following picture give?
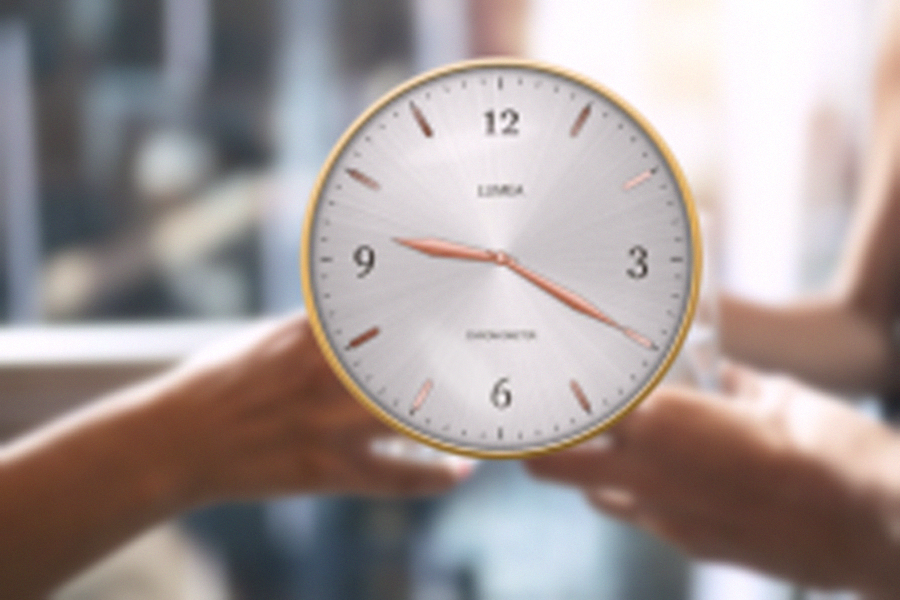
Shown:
9h20
